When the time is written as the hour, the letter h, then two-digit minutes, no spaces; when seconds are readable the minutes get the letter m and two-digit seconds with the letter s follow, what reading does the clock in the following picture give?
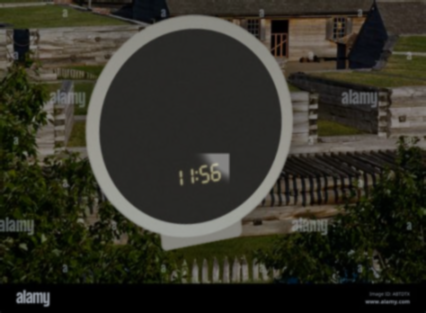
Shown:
11h56
